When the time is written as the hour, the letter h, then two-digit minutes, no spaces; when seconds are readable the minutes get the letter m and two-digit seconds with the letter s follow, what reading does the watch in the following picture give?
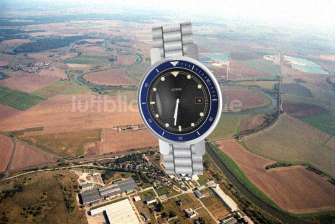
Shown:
6h32
